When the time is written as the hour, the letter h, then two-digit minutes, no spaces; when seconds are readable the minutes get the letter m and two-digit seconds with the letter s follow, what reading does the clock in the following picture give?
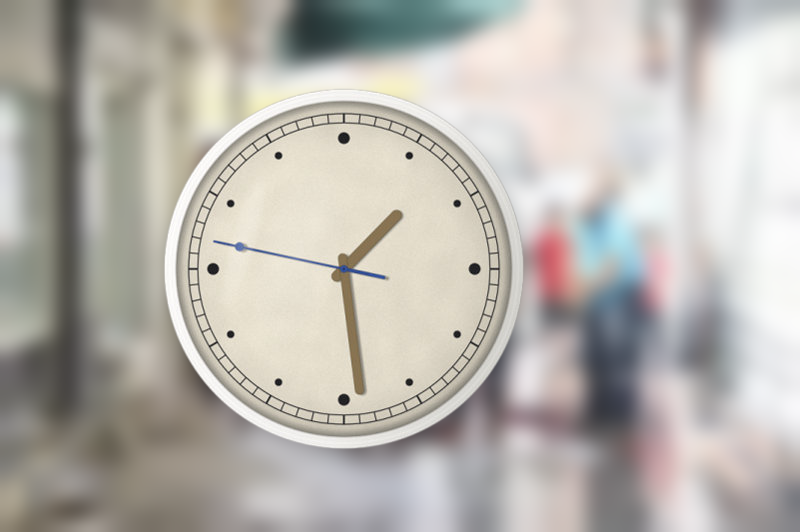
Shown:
1h28m47s
